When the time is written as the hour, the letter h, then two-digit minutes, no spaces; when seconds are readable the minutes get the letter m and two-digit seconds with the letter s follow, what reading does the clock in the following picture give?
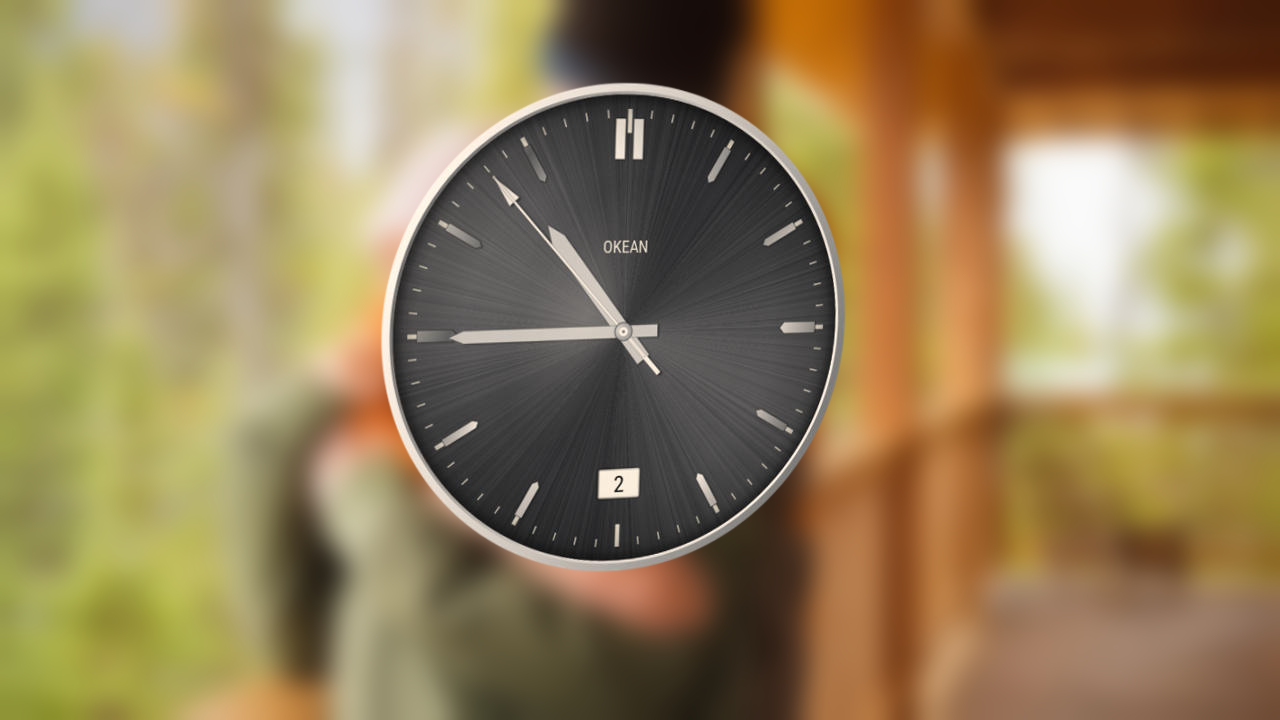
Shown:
10h44m53s
